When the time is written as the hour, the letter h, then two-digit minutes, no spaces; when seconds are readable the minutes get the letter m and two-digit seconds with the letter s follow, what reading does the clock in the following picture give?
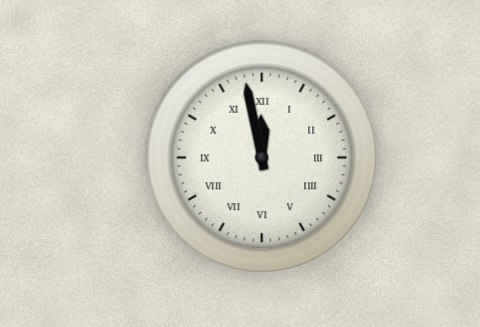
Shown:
11h58
